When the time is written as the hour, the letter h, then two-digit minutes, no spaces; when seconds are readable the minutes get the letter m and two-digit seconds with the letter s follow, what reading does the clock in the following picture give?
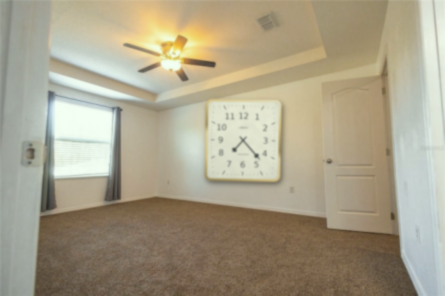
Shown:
7h23
